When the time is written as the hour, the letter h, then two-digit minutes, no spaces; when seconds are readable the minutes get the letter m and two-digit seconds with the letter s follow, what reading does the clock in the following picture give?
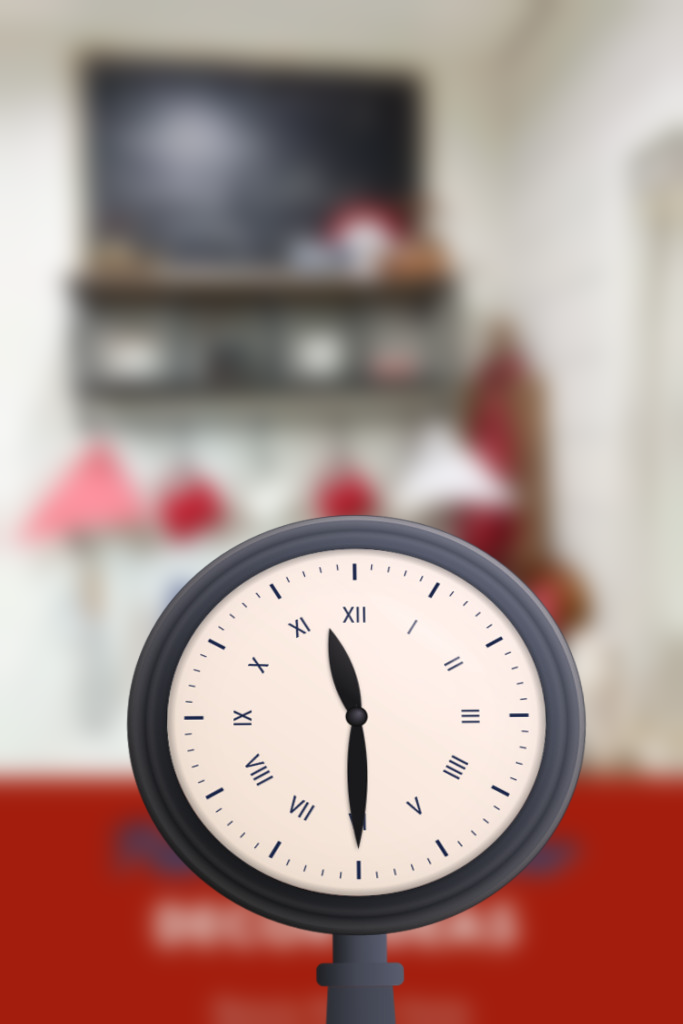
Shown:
11h30
